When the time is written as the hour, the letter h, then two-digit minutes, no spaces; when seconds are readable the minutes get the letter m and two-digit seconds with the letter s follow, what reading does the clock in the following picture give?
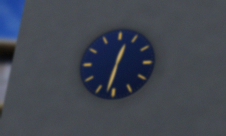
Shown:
12h32
